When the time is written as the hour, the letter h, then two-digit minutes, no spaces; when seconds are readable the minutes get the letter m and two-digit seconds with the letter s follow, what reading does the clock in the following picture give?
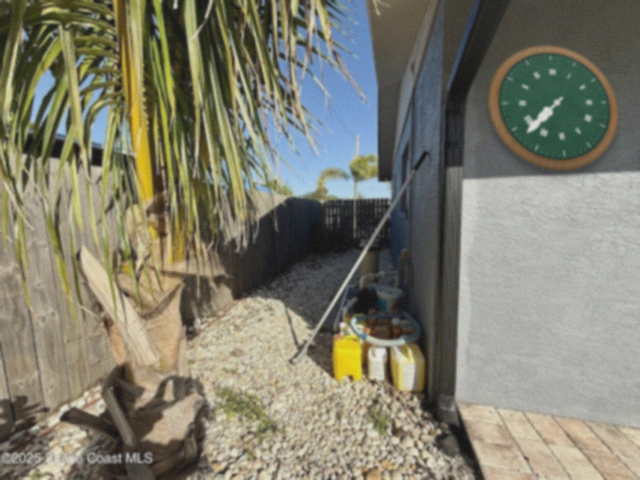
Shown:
7h38
